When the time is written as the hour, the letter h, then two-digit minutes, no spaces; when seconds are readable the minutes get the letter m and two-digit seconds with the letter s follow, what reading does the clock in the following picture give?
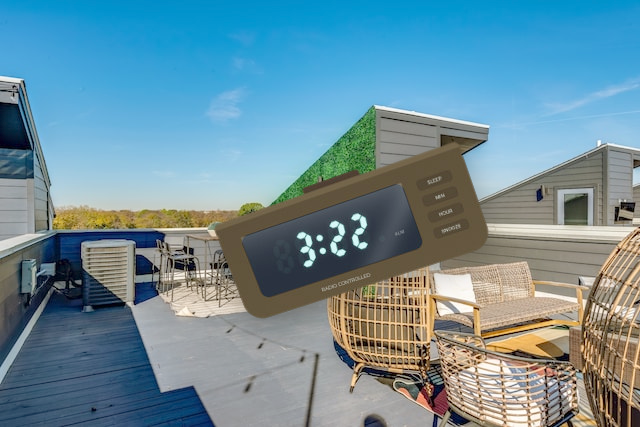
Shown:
3h22
